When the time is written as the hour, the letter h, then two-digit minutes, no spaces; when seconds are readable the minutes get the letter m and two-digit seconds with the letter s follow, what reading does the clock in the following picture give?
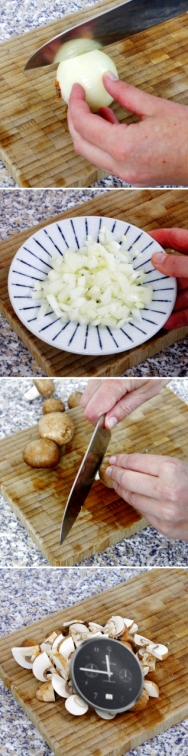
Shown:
11h45
